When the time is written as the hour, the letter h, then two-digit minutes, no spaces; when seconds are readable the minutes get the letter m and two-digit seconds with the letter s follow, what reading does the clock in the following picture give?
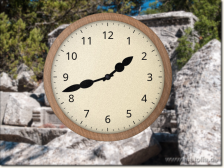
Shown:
1h42
